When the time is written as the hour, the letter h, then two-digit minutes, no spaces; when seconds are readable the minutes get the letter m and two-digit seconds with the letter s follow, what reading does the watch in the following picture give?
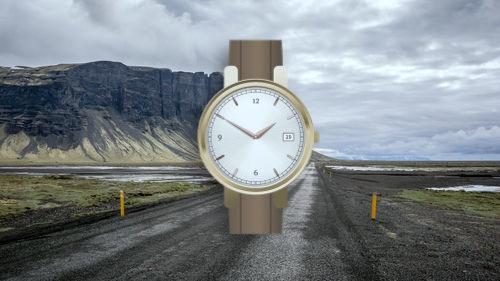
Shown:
1h50
